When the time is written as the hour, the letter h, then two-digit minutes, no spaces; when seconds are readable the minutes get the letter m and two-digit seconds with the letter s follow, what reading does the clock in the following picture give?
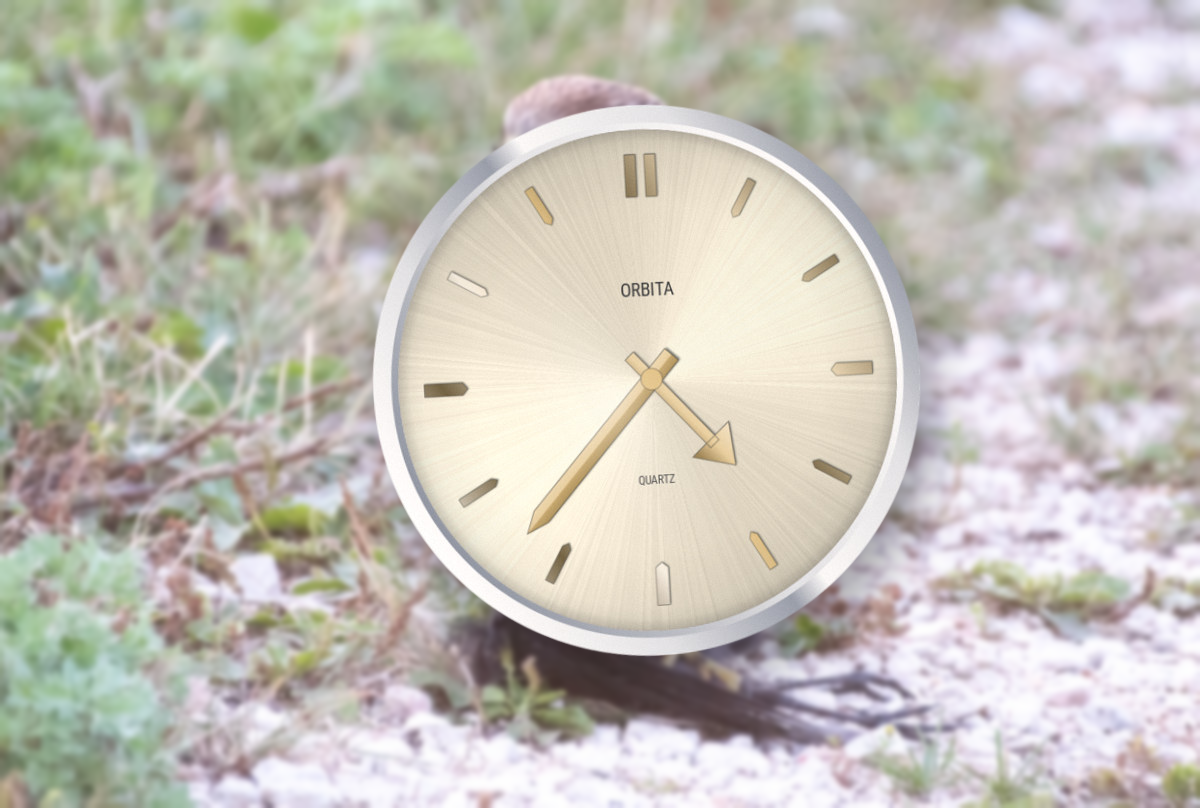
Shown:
4h37
